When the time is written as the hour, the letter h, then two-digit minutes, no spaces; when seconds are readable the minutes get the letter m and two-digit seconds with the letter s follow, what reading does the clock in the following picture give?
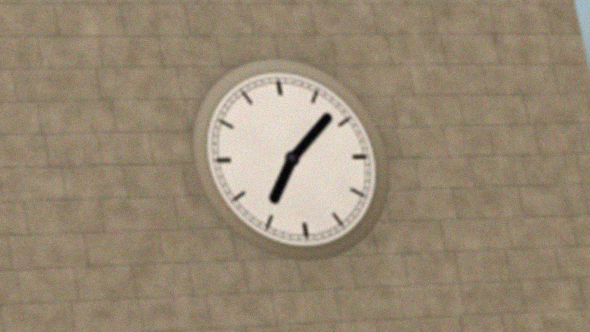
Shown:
7h08
